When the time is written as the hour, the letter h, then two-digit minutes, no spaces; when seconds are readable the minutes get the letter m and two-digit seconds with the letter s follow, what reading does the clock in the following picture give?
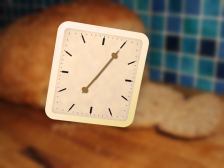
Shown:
7h05
